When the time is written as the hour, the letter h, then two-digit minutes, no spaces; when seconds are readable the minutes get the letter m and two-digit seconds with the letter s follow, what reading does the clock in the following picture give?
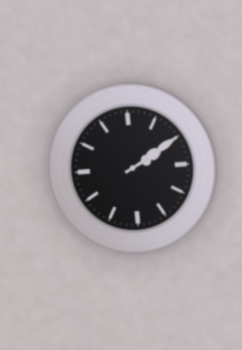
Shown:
2h10
